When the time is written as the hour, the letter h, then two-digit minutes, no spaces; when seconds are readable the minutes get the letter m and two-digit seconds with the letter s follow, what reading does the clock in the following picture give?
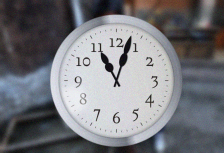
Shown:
11h03
